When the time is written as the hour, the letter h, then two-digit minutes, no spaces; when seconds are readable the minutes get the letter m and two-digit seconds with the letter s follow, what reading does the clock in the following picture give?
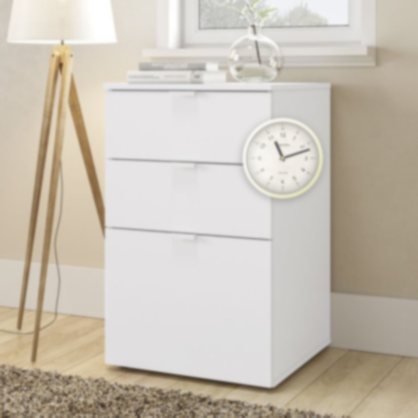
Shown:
11h12
